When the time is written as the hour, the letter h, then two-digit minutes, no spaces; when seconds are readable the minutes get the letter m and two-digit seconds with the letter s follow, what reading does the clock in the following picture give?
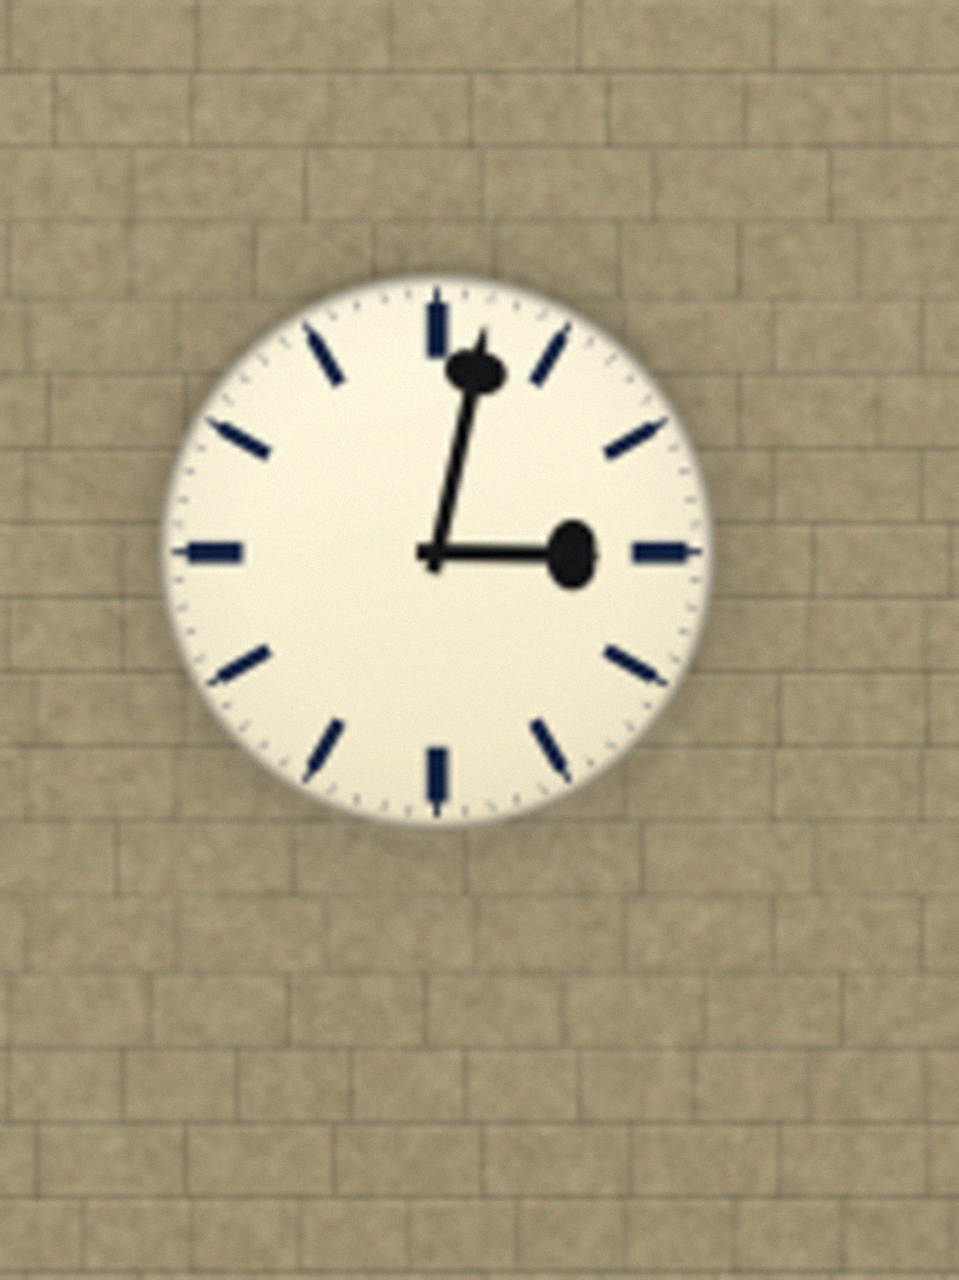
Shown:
3h02
